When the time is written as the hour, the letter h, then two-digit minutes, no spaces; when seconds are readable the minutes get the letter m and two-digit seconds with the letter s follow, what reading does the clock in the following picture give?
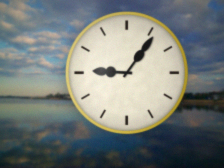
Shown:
9h06
